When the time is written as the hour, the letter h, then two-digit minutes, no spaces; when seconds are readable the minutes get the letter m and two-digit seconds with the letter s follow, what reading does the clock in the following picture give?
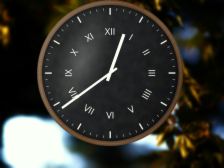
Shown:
12h39
